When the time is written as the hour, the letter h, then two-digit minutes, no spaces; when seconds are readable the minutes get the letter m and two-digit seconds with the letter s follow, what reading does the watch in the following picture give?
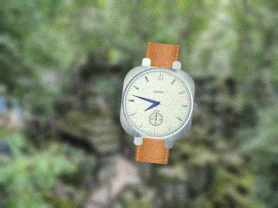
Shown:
7h47
